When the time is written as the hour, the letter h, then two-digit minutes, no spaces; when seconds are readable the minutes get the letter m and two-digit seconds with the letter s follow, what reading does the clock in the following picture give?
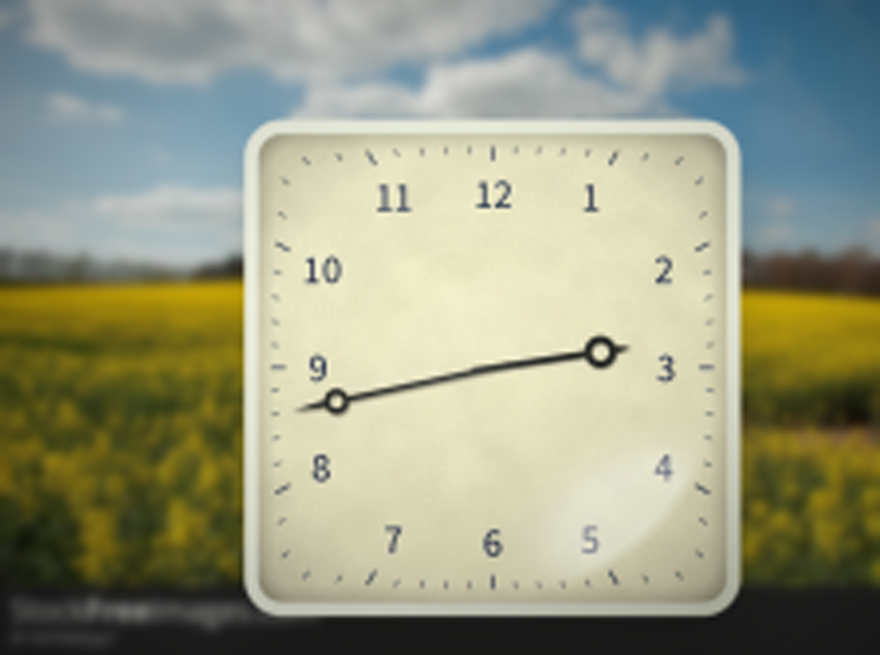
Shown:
2h43
